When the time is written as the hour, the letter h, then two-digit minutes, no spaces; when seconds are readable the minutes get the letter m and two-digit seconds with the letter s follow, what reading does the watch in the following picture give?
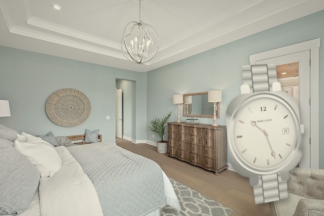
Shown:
10h27
